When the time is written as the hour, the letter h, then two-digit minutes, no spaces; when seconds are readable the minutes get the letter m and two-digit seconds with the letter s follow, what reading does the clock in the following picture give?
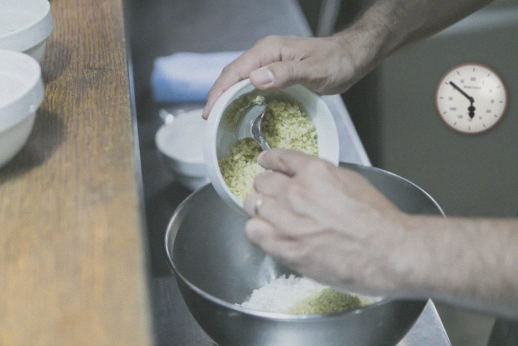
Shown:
5h51
